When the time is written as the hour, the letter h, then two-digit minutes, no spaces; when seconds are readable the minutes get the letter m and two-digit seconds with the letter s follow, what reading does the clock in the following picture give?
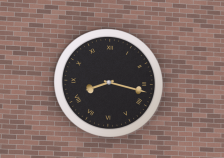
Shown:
8h17
